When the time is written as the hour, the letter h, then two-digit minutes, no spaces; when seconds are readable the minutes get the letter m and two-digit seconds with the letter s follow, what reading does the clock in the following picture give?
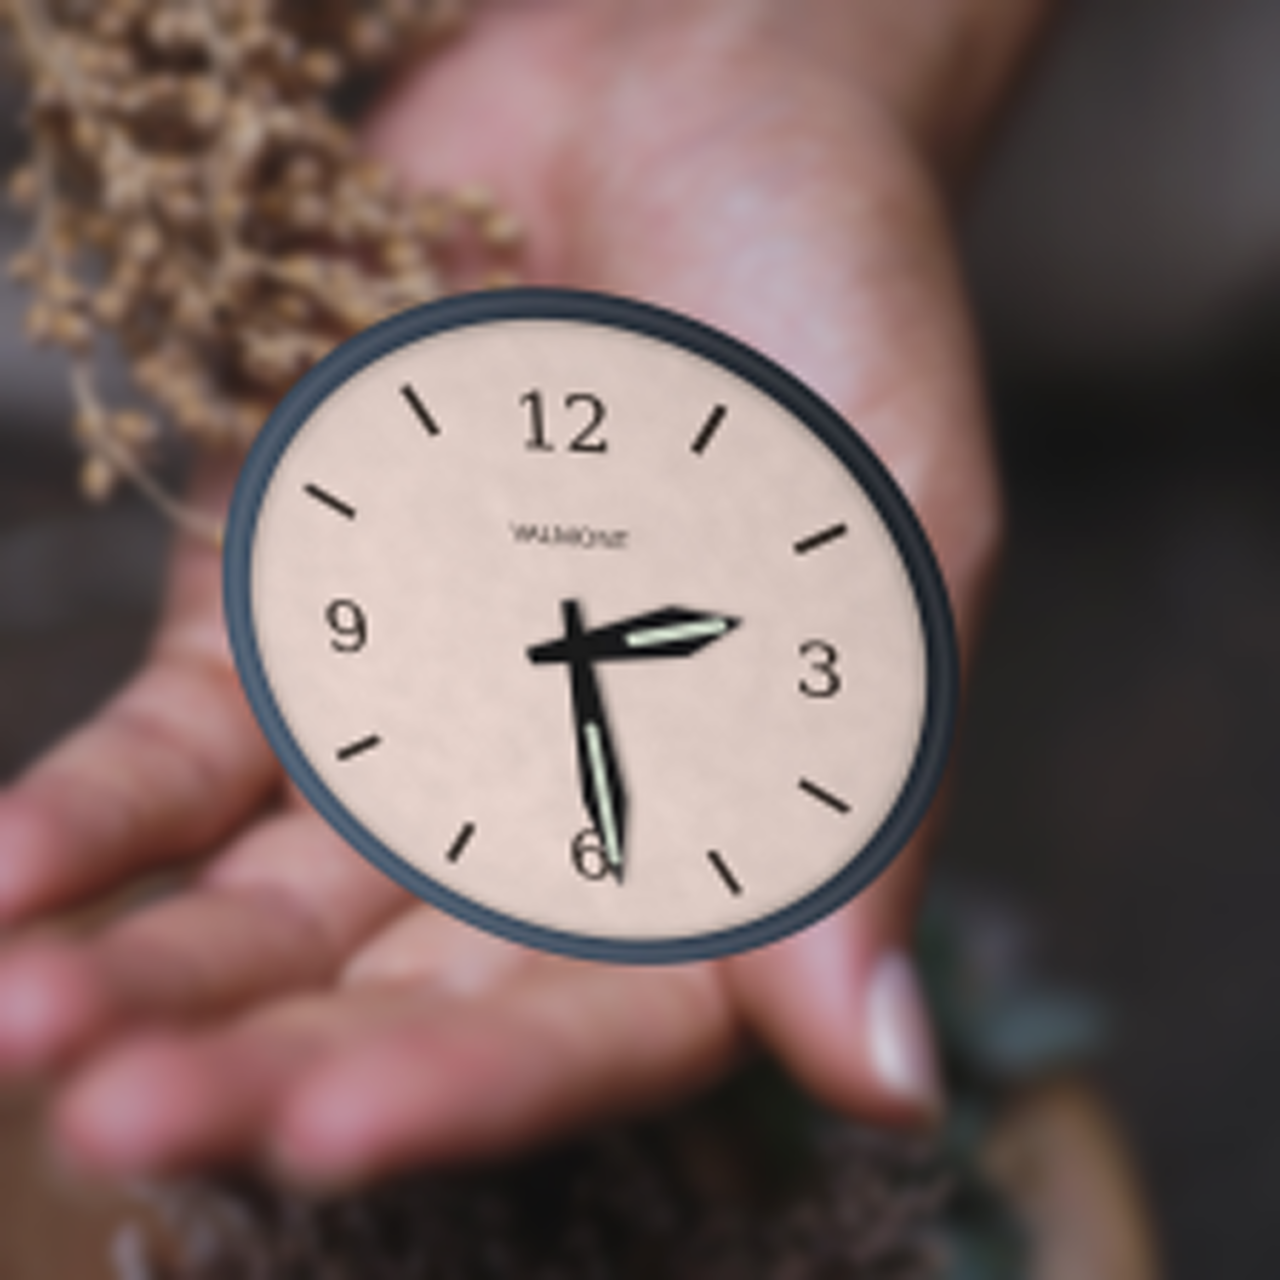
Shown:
2h29
